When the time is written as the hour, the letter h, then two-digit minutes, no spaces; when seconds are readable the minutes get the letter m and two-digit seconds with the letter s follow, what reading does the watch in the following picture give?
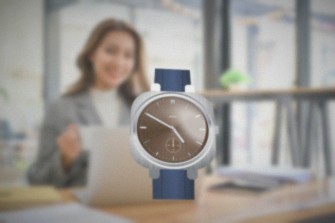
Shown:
4h50
